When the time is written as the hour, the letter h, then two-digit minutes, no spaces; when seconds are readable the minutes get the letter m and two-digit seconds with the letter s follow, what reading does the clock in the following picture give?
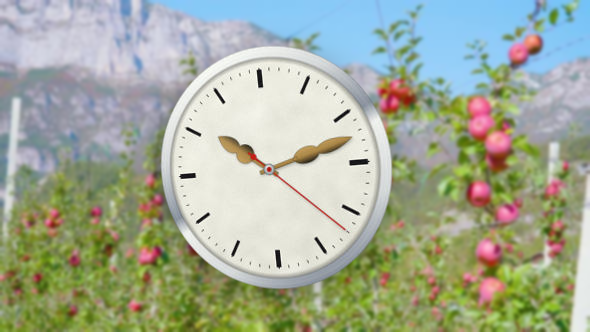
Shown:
10h12m22s
